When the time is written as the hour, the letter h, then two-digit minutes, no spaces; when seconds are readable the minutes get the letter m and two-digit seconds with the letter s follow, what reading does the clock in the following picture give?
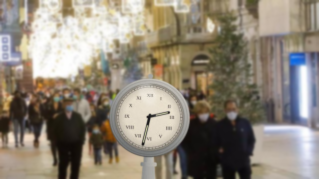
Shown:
2h32
